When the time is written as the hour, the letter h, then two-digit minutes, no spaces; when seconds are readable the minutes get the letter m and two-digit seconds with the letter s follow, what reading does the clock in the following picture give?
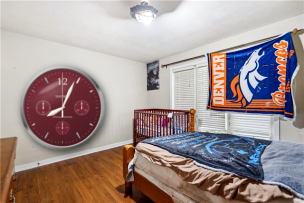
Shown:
8h04
